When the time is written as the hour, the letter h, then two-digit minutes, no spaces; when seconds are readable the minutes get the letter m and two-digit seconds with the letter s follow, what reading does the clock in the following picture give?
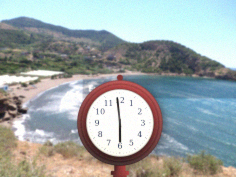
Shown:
5h59
